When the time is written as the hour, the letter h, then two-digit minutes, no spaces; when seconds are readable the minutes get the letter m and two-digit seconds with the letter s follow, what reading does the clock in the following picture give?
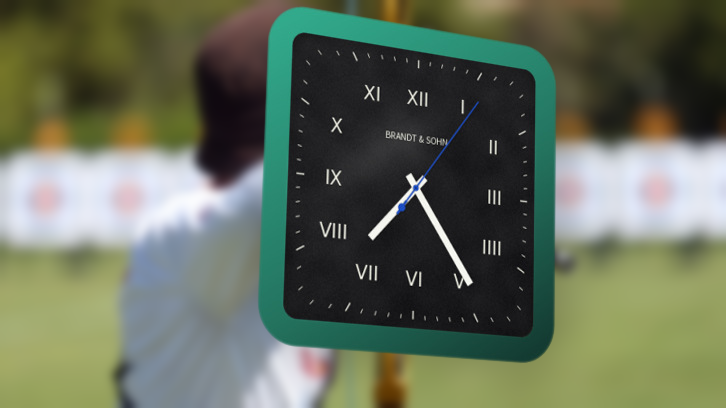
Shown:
7h24m06s
